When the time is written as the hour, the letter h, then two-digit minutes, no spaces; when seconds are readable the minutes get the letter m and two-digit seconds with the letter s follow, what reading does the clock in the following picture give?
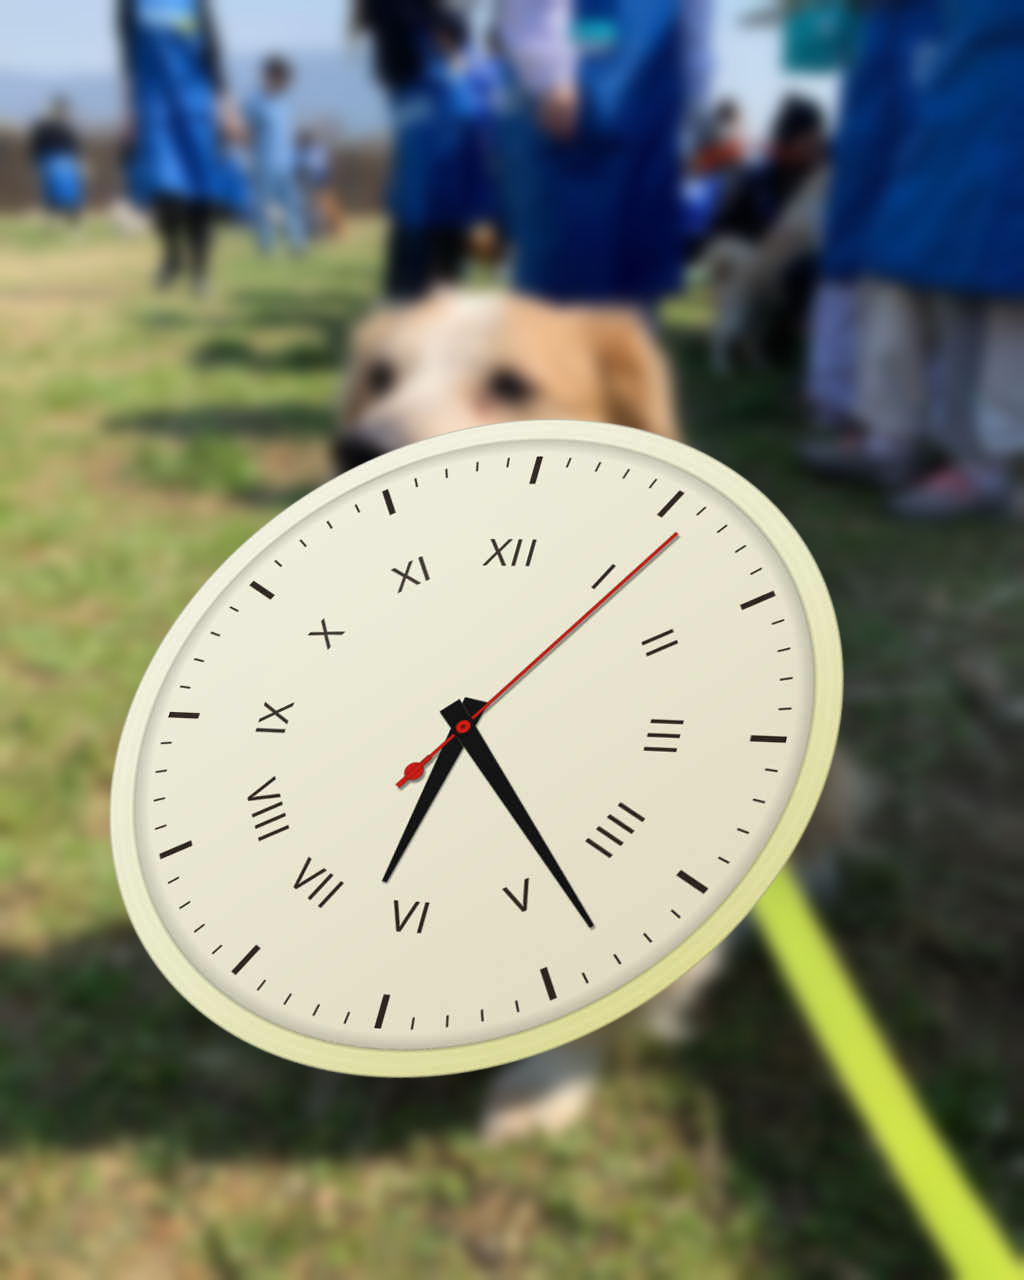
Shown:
6h23m06s
